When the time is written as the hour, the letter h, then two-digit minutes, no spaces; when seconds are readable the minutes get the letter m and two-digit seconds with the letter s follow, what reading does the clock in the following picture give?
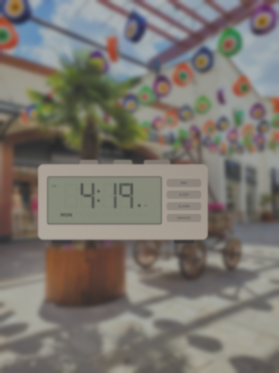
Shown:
4h19
